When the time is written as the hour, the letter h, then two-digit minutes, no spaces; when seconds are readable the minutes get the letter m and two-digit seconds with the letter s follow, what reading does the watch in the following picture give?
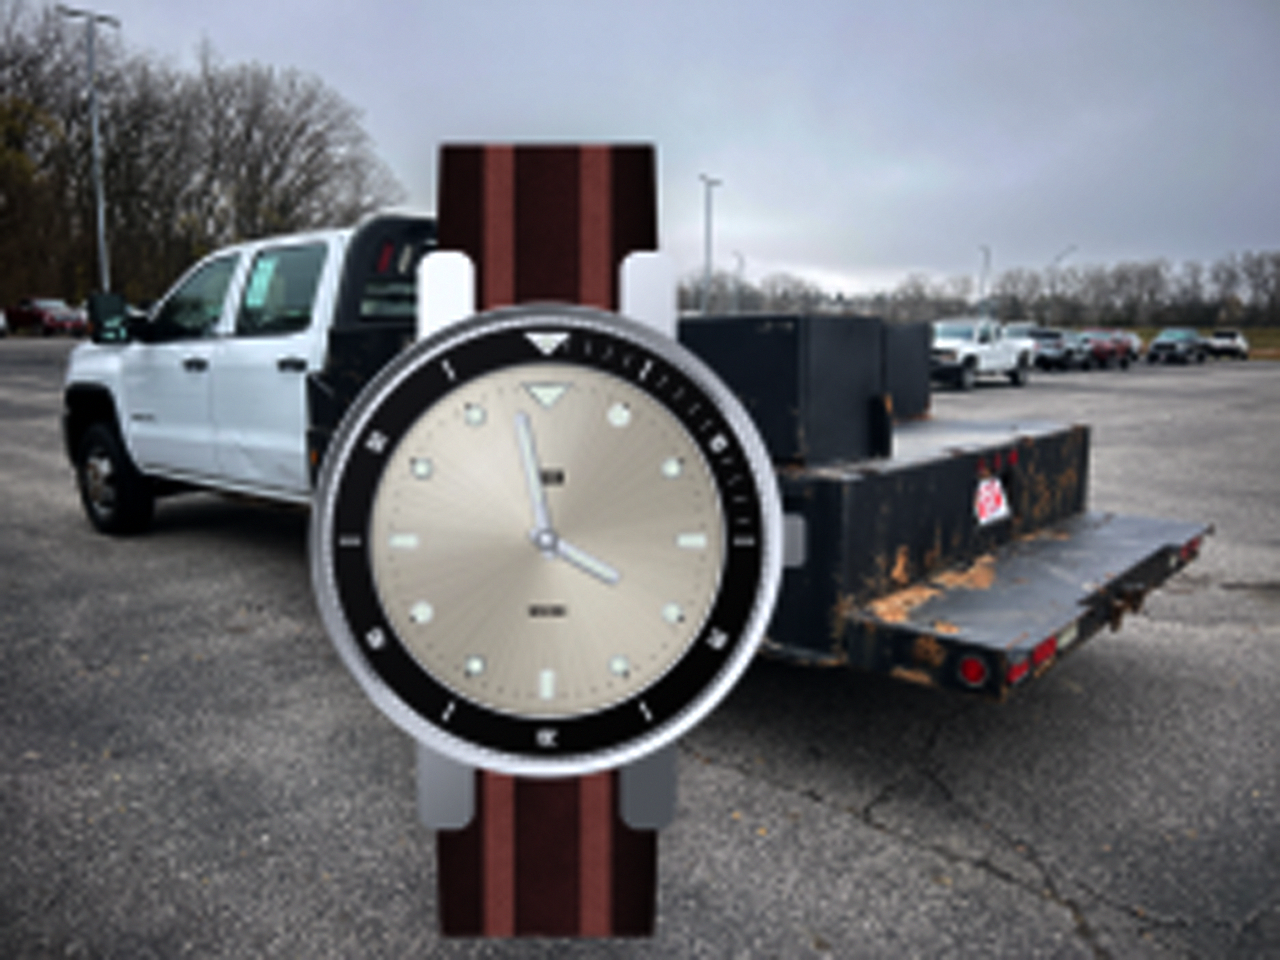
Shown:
3h58
